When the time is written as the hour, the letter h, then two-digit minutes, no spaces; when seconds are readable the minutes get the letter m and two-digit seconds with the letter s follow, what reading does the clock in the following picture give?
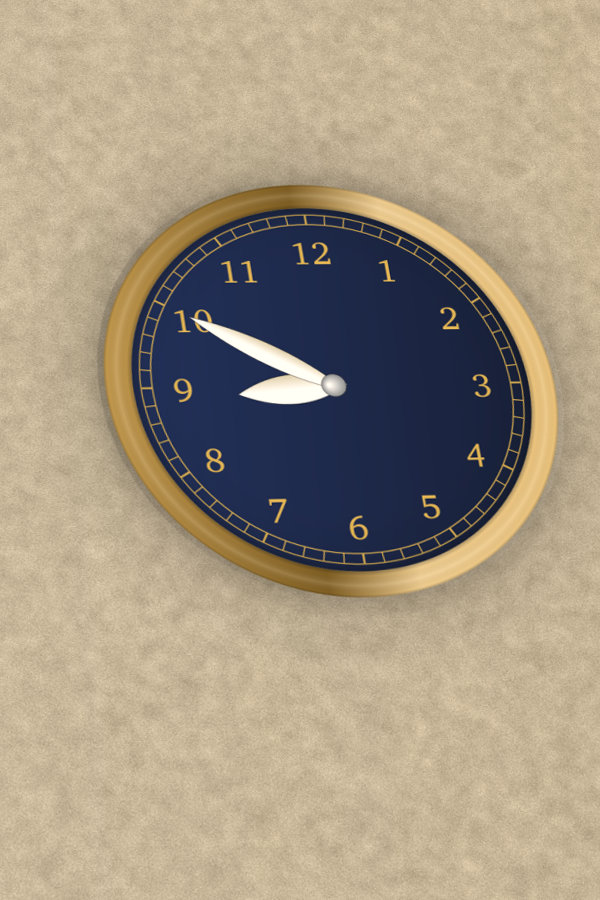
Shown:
8h50
